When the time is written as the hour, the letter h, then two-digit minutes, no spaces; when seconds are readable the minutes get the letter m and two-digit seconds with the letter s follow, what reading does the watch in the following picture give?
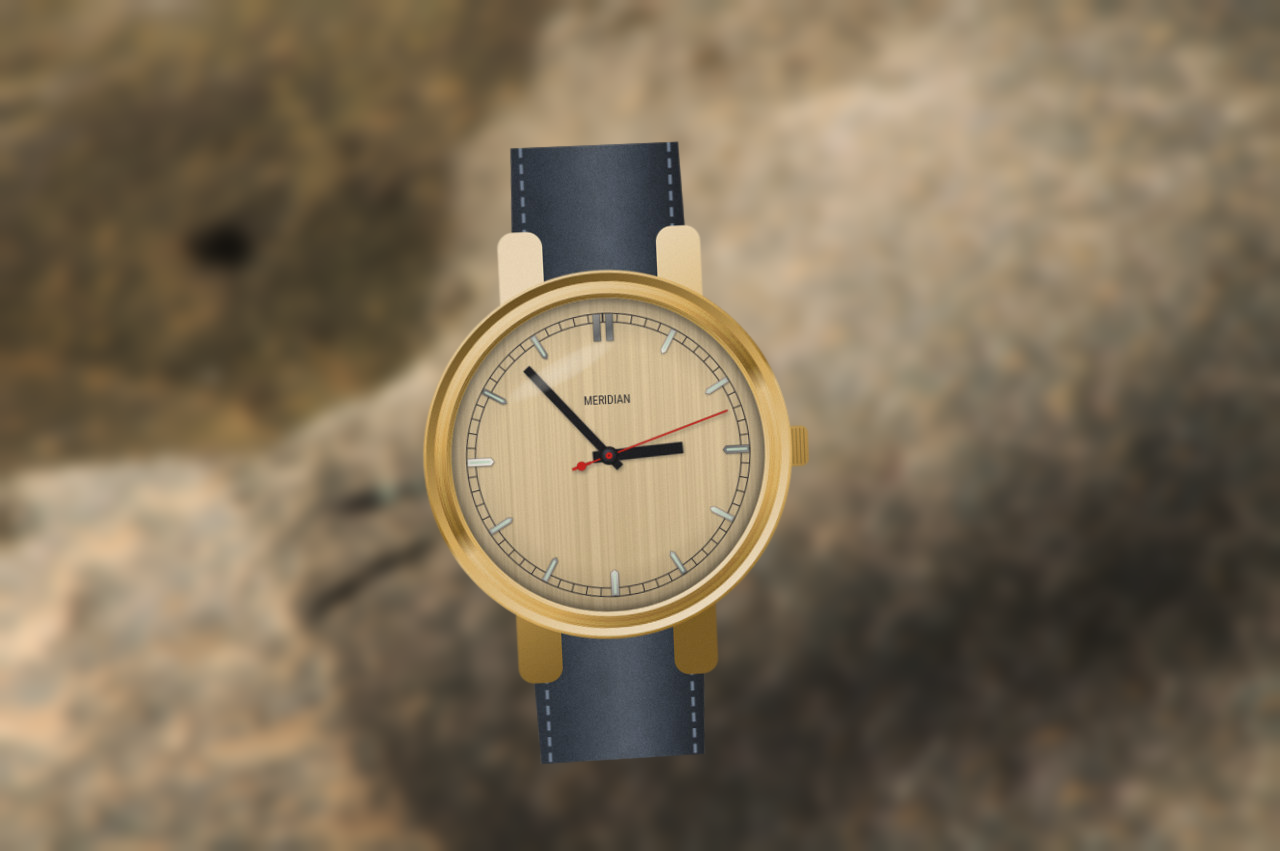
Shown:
2h53m12s
